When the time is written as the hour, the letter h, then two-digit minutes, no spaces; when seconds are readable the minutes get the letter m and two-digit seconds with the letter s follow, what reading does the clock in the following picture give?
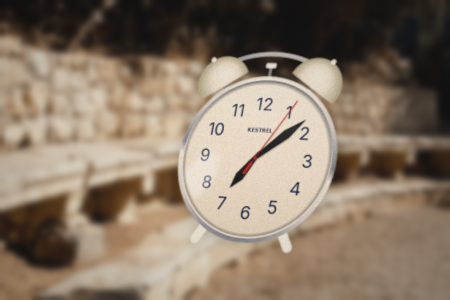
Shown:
7h08m05s
